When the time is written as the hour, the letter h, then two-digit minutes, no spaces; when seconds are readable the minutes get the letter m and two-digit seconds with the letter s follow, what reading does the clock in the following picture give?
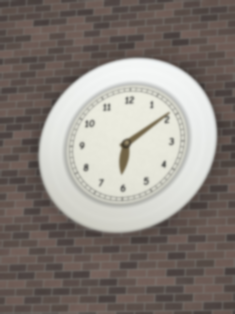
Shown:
6h09
